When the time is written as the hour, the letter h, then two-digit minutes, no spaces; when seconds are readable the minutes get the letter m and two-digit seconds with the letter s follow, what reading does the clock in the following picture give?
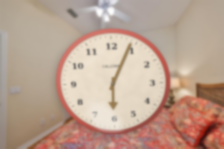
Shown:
6h04
